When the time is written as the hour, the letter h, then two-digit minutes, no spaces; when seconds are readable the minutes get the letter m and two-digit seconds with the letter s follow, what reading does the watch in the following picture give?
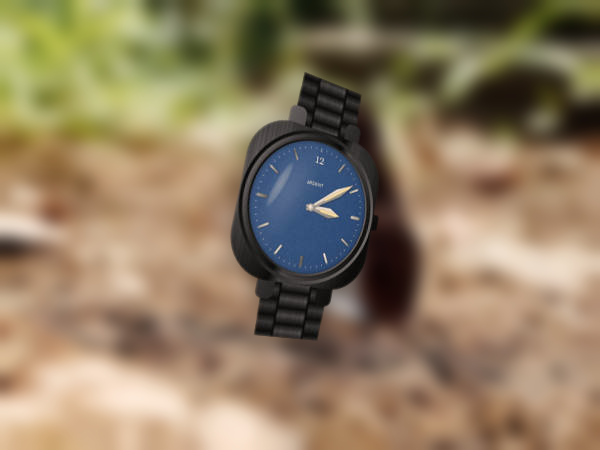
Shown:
3h09
